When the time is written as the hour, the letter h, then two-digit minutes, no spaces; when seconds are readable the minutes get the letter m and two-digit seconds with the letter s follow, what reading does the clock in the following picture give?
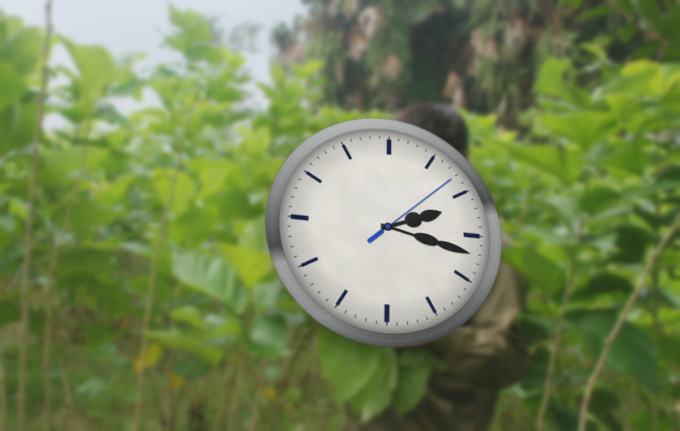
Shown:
2h17m08s
